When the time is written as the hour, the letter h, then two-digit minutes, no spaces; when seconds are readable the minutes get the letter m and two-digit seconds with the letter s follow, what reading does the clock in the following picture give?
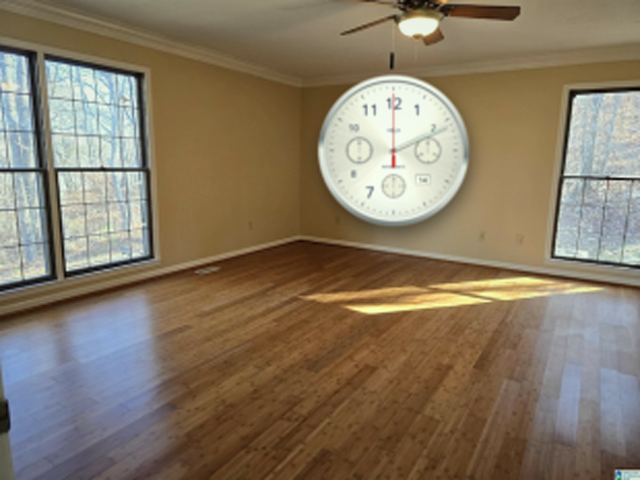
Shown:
2h11
